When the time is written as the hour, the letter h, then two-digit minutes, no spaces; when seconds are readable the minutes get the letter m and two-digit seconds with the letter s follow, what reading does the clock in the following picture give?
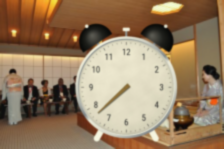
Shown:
7h38
